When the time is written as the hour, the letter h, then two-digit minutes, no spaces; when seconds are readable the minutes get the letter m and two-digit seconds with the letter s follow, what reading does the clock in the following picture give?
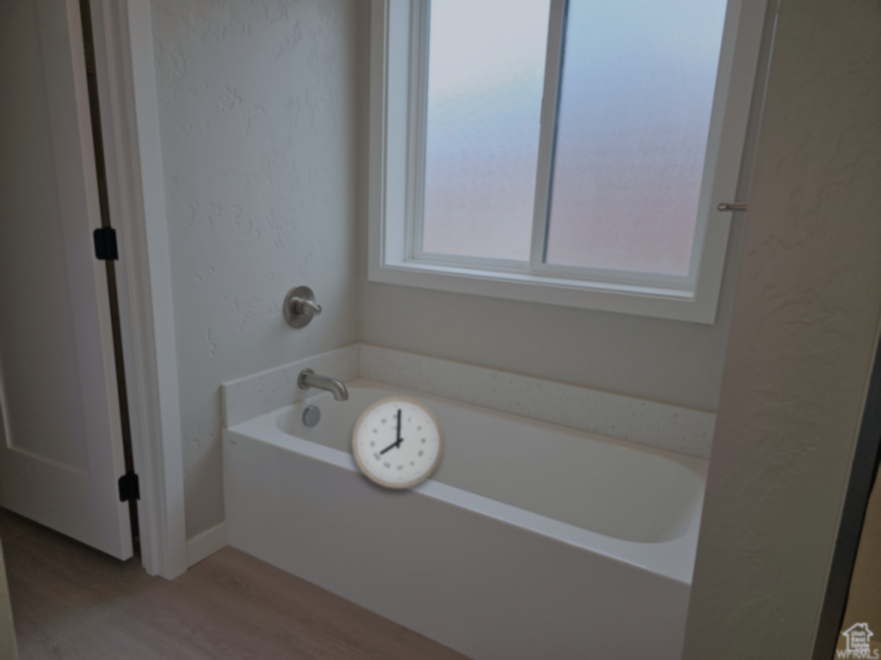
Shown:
8h01
